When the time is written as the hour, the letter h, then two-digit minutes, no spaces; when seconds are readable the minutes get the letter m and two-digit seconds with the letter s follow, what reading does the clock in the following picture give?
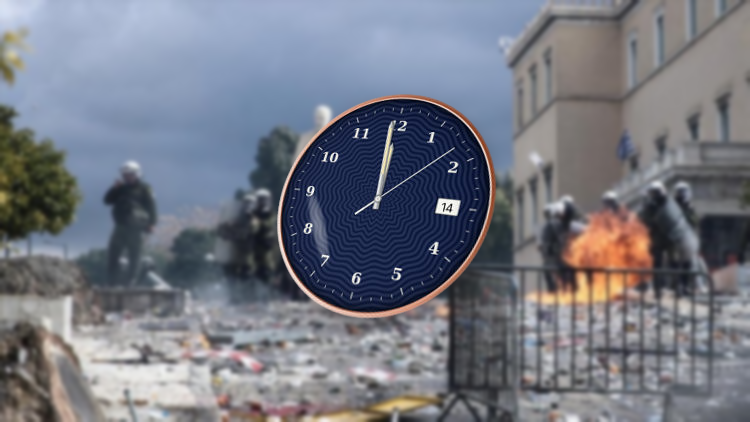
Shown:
11h59m08s
